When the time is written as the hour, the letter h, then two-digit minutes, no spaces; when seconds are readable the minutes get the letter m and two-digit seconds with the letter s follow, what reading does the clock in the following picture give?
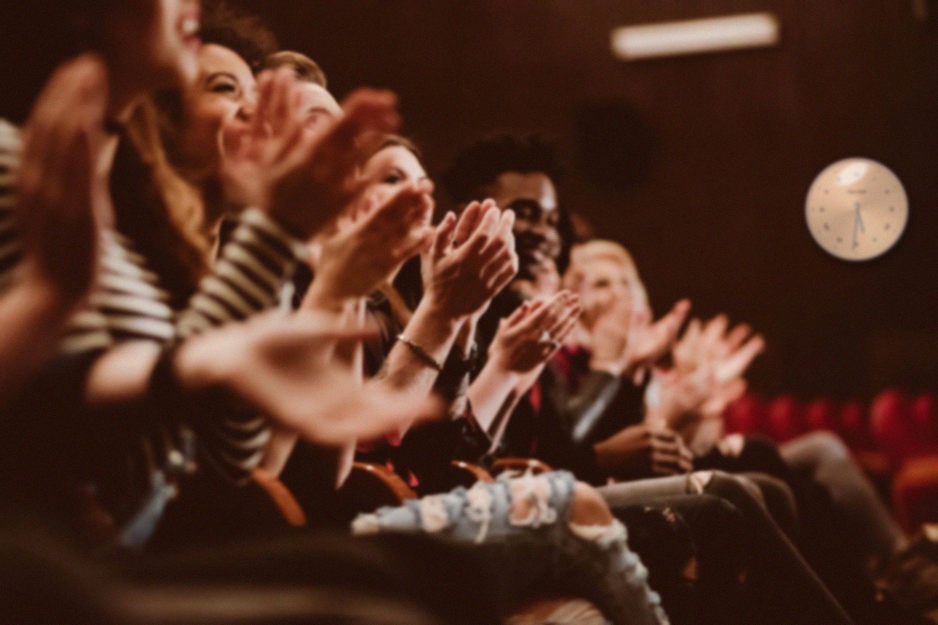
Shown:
5h31
